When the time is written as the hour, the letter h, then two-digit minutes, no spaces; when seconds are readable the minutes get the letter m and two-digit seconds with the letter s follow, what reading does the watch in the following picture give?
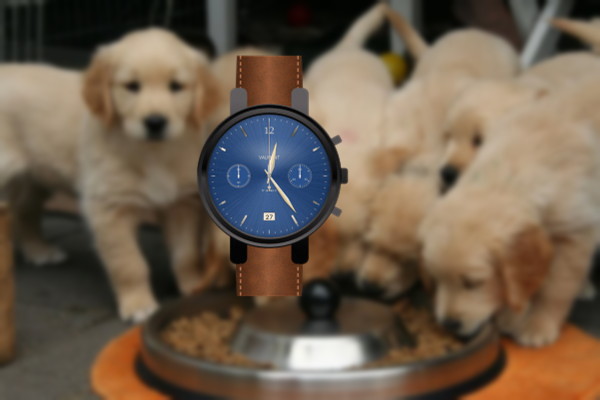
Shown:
12h24
